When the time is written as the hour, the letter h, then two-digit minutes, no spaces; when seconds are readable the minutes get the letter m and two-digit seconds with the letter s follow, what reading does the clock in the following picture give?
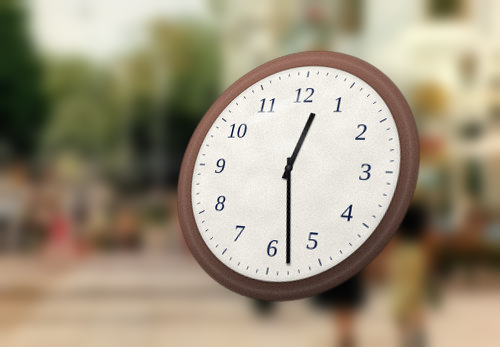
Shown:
12h28
